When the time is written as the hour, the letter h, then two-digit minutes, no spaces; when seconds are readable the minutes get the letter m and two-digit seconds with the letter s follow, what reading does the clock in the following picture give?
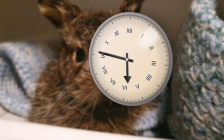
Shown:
5h46
